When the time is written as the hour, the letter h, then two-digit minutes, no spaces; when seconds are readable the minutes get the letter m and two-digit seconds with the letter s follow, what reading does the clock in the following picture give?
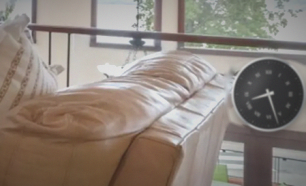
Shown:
8h27
